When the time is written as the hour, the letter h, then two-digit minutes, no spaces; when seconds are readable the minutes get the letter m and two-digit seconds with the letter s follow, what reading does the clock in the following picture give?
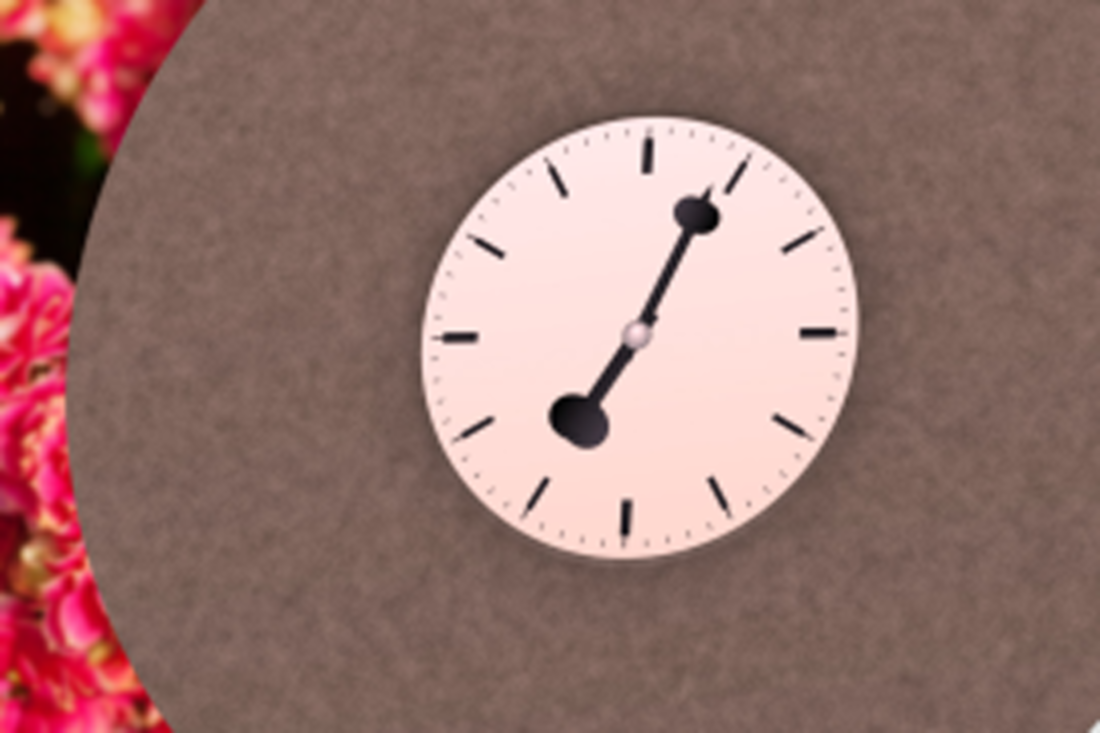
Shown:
7h04
